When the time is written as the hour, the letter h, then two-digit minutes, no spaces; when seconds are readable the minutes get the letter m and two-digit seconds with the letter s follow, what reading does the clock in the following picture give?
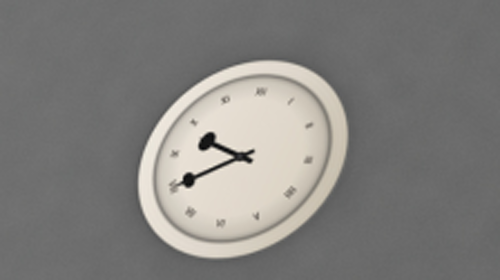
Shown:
9h40
